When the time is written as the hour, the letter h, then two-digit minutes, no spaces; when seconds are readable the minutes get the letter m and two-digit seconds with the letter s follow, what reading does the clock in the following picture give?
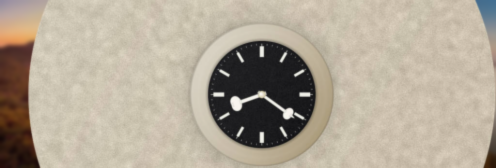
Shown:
8h21
